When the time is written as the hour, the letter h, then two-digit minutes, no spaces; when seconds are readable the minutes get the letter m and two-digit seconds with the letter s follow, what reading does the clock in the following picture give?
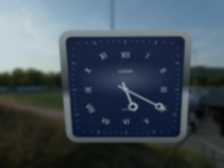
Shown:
5h20
